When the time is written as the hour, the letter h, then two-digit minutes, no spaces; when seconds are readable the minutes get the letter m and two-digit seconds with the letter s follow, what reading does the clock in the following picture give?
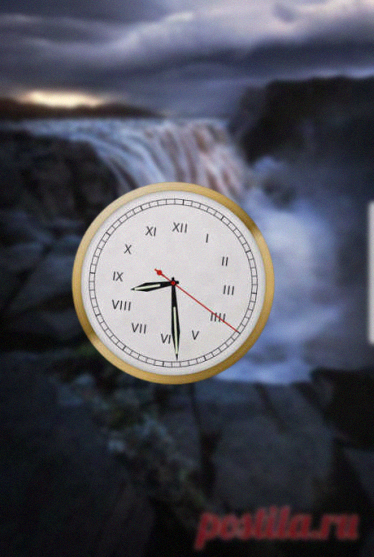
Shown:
8h28m20s
